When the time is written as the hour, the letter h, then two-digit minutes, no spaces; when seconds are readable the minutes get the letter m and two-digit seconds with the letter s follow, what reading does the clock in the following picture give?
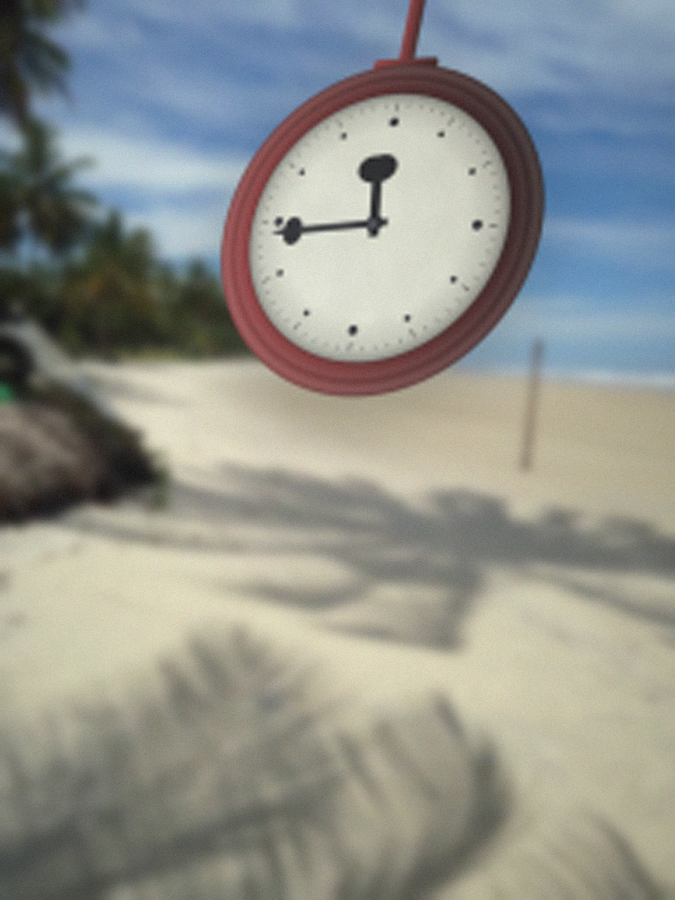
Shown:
11h44
